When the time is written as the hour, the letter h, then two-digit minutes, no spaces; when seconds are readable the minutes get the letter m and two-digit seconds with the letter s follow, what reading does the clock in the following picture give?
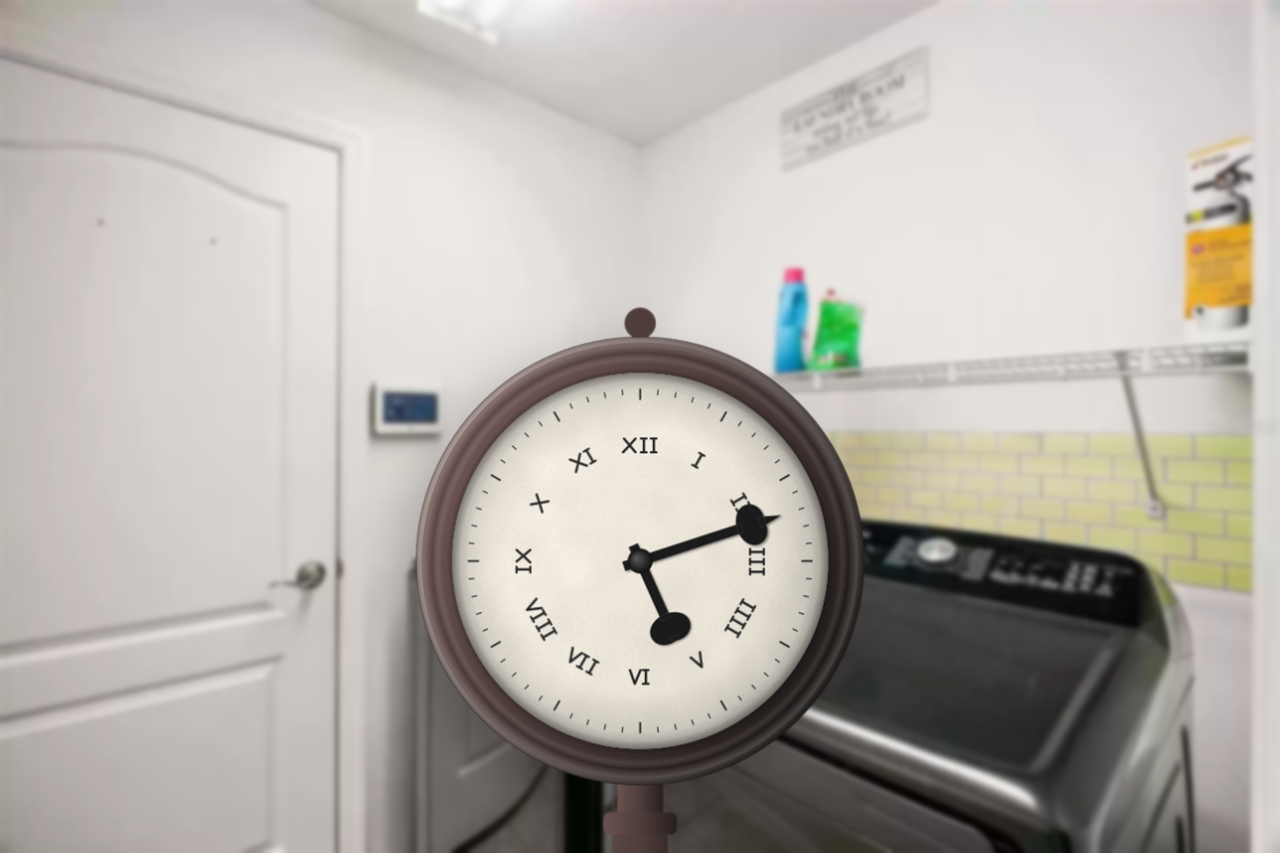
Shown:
5h12
